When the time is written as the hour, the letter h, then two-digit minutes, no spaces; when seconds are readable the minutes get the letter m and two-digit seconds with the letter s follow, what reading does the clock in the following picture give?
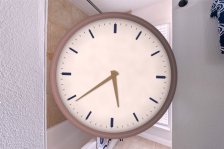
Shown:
5h39
